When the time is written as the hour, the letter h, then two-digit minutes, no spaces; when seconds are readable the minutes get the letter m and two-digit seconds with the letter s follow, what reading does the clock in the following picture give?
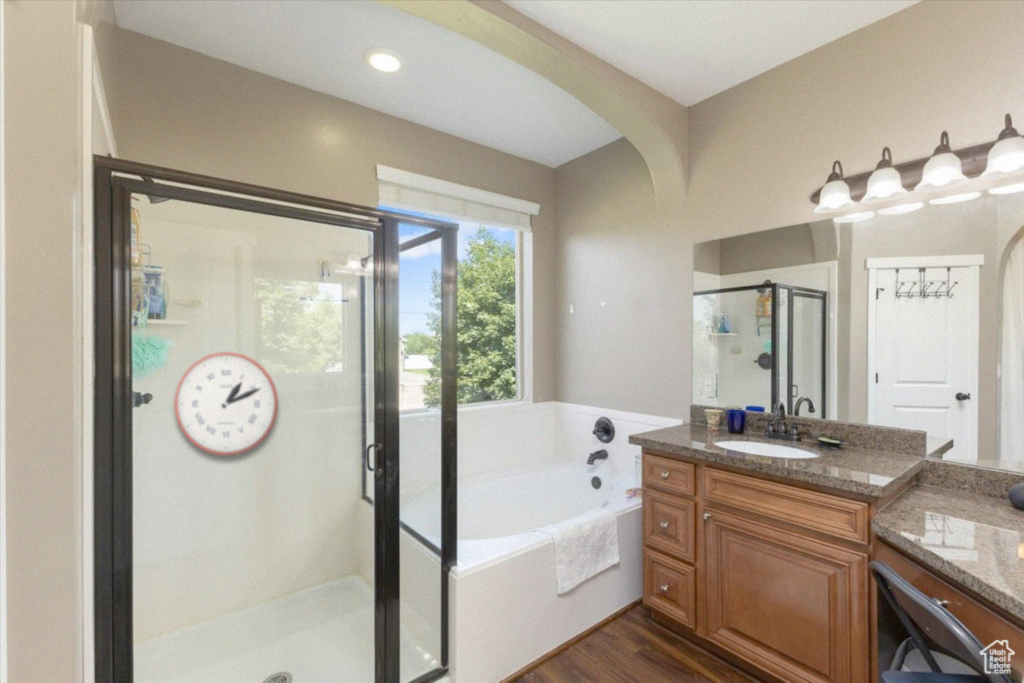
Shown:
1h11
